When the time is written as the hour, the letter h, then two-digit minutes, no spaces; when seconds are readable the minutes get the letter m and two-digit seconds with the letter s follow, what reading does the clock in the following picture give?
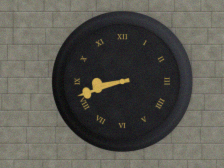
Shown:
8h42
